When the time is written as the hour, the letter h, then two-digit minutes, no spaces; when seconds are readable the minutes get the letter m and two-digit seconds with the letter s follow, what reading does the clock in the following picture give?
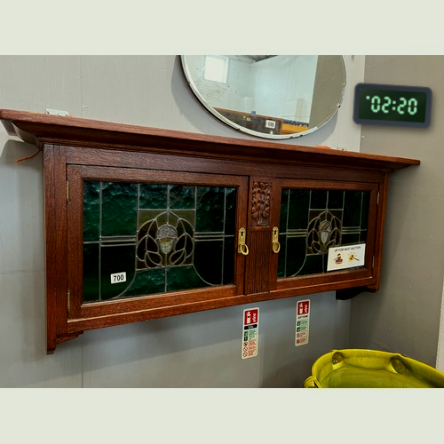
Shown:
2h20
